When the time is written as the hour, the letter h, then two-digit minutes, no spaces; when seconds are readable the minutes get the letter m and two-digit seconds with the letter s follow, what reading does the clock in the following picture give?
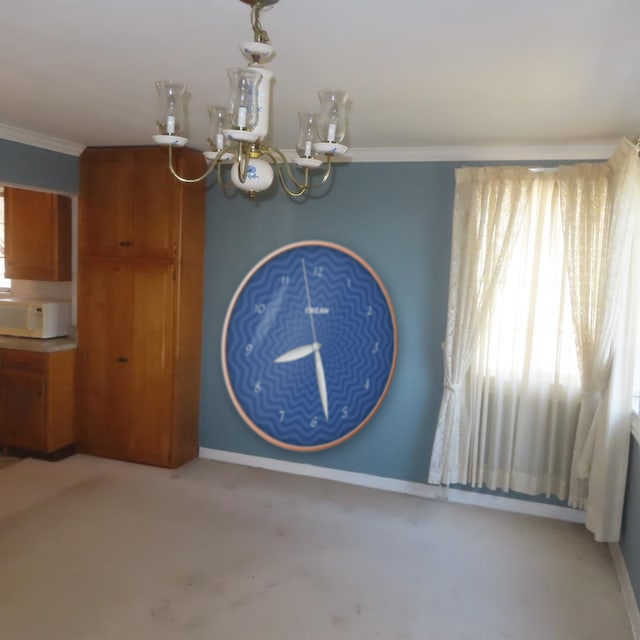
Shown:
8h27m58s
